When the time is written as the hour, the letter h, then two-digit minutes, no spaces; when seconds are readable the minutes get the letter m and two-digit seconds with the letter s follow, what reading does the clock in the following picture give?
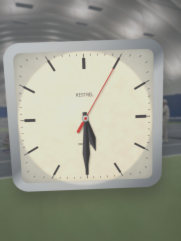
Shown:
5h30m05s
